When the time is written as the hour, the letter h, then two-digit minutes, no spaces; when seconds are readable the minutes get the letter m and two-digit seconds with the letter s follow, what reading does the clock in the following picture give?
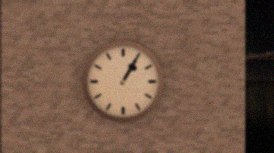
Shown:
1h05
